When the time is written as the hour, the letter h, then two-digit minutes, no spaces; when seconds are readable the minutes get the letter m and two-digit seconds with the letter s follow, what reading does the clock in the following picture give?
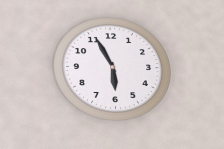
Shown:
5h56
